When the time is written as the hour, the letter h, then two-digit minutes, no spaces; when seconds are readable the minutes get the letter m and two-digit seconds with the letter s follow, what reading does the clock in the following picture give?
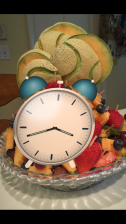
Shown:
3h42
